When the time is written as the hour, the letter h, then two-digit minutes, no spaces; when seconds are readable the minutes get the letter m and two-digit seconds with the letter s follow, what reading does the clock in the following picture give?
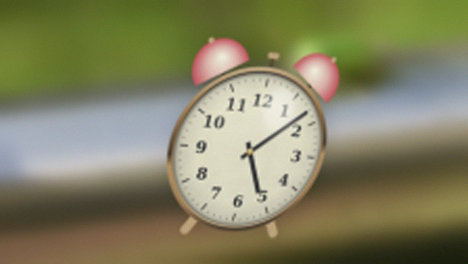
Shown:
5h08
